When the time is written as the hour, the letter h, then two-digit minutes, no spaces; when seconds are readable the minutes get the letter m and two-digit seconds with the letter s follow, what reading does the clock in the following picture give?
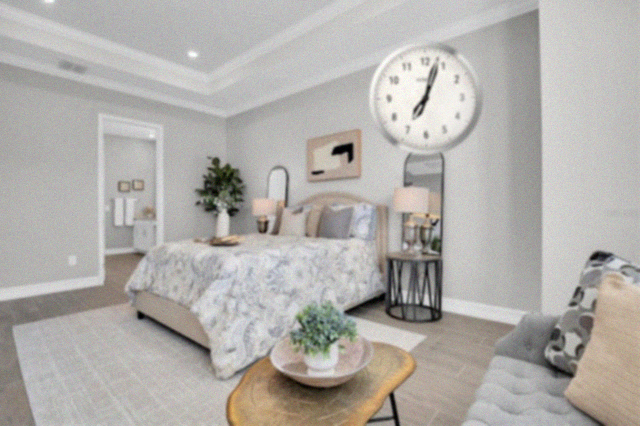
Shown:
7h03
